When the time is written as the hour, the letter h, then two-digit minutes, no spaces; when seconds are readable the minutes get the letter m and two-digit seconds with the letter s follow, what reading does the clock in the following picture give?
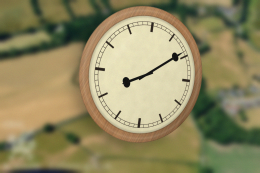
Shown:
8h09
